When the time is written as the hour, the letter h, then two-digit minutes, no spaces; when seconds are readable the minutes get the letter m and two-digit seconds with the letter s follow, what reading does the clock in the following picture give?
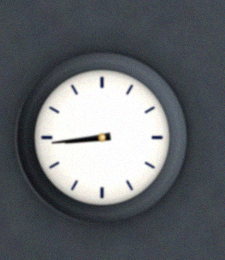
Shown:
8h44
